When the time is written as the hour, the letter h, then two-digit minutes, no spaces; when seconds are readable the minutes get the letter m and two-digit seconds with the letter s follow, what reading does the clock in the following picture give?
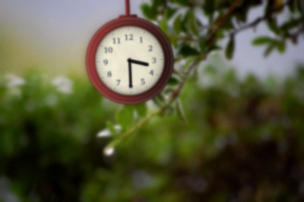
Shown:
3h30
